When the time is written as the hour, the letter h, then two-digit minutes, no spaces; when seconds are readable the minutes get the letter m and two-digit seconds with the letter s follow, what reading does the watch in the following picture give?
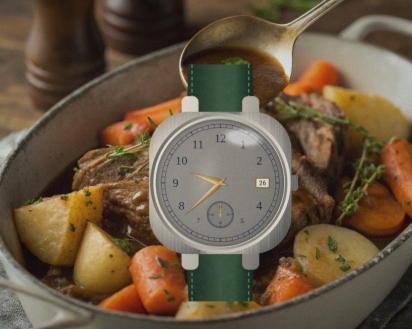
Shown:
9h38
